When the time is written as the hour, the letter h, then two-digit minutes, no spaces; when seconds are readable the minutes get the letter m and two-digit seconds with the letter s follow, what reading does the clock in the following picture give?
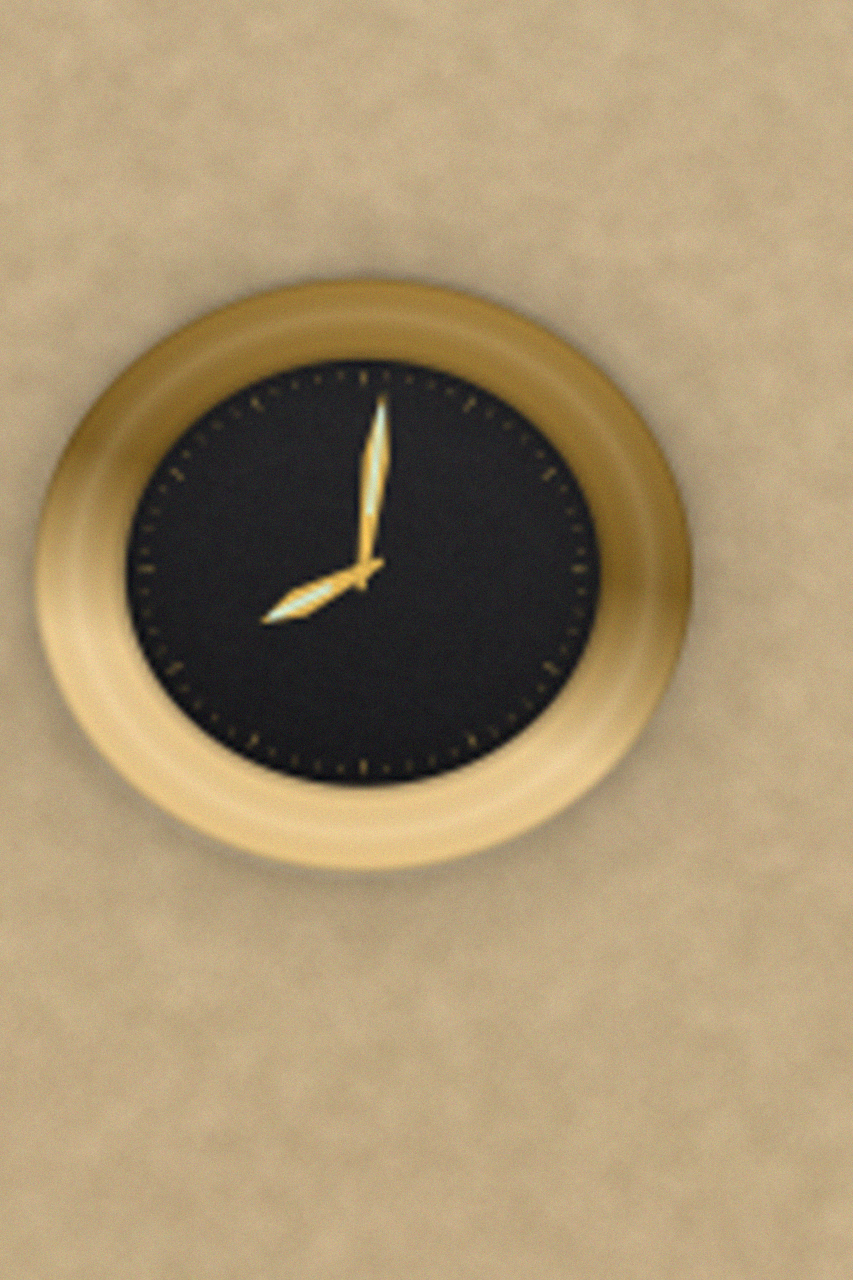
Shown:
8h01
